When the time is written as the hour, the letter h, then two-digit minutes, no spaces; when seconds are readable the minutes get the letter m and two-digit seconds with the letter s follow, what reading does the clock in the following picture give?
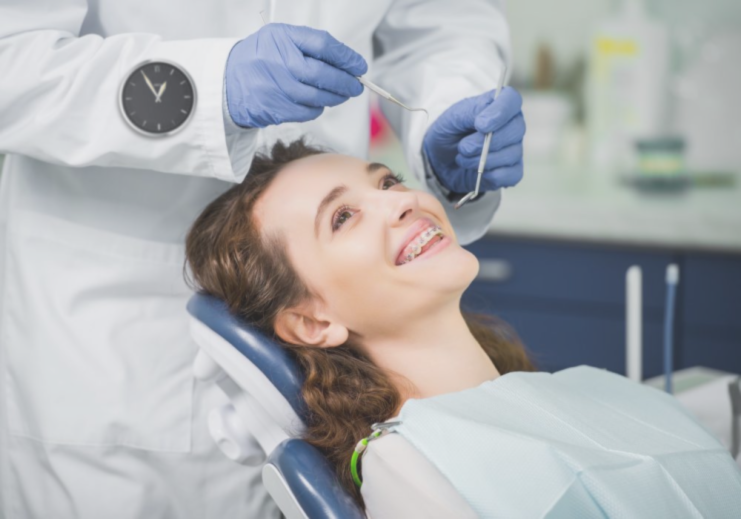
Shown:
12h55
